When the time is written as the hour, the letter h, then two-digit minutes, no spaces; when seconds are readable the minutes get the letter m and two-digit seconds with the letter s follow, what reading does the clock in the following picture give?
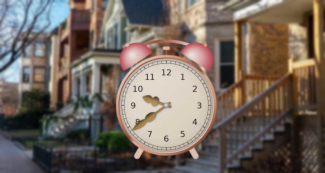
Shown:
9h39
